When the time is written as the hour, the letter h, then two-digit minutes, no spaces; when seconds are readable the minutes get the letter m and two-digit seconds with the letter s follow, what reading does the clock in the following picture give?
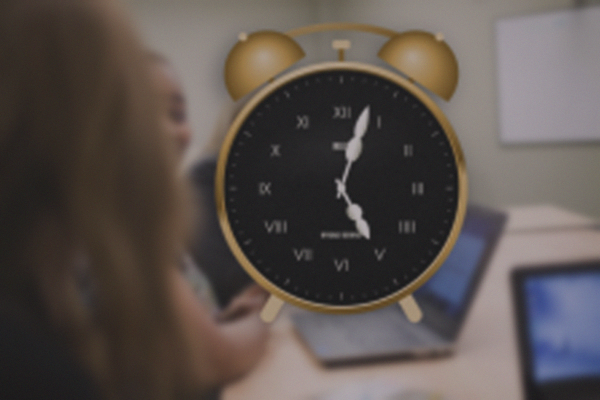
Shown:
5h03
